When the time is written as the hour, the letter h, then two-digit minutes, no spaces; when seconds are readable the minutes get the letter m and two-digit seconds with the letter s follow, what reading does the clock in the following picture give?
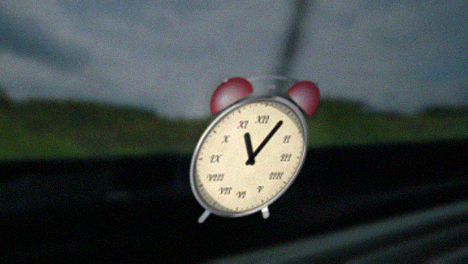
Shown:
11h05
